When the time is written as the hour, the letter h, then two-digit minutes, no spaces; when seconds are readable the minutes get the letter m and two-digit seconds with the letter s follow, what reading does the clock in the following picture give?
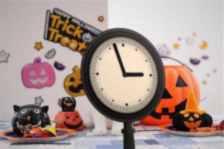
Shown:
2h57
